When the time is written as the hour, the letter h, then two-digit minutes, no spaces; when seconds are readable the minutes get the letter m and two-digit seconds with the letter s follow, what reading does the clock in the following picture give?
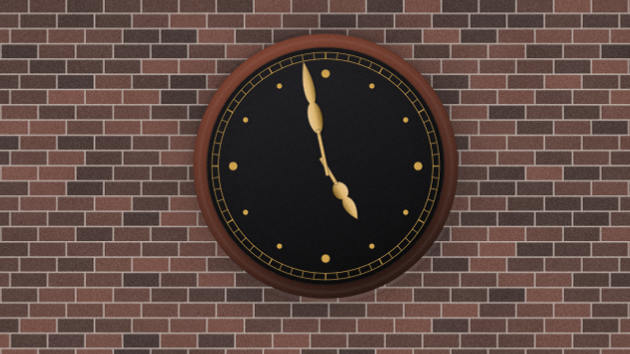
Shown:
4h58
